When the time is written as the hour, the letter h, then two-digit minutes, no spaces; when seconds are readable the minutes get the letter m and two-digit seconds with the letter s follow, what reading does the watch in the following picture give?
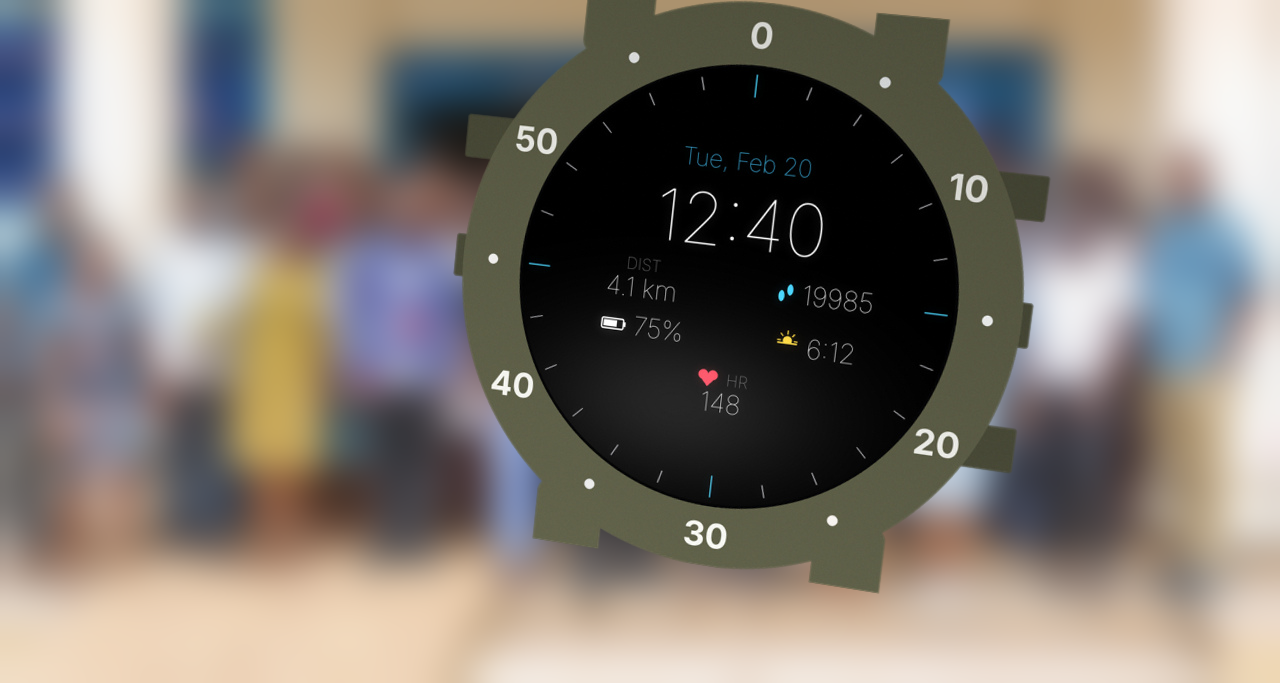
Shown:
12h40
